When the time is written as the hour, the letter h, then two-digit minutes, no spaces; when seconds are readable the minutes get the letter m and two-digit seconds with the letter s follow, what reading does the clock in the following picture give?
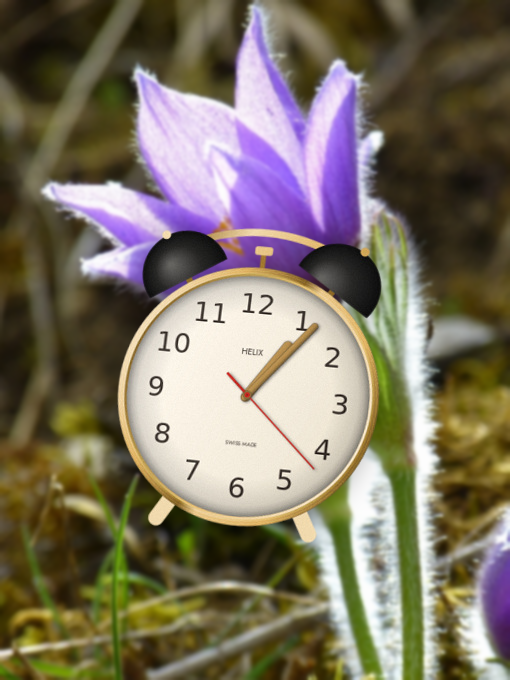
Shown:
1h06m22s
